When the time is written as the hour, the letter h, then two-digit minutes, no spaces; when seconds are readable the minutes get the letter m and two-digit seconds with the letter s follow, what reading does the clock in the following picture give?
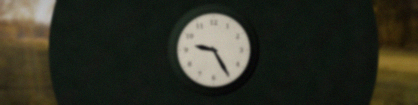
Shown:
9h25
